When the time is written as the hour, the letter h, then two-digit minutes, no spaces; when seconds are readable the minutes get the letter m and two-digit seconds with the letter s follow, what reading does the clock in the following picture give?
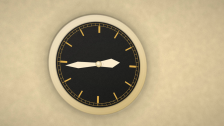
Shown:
2h44
